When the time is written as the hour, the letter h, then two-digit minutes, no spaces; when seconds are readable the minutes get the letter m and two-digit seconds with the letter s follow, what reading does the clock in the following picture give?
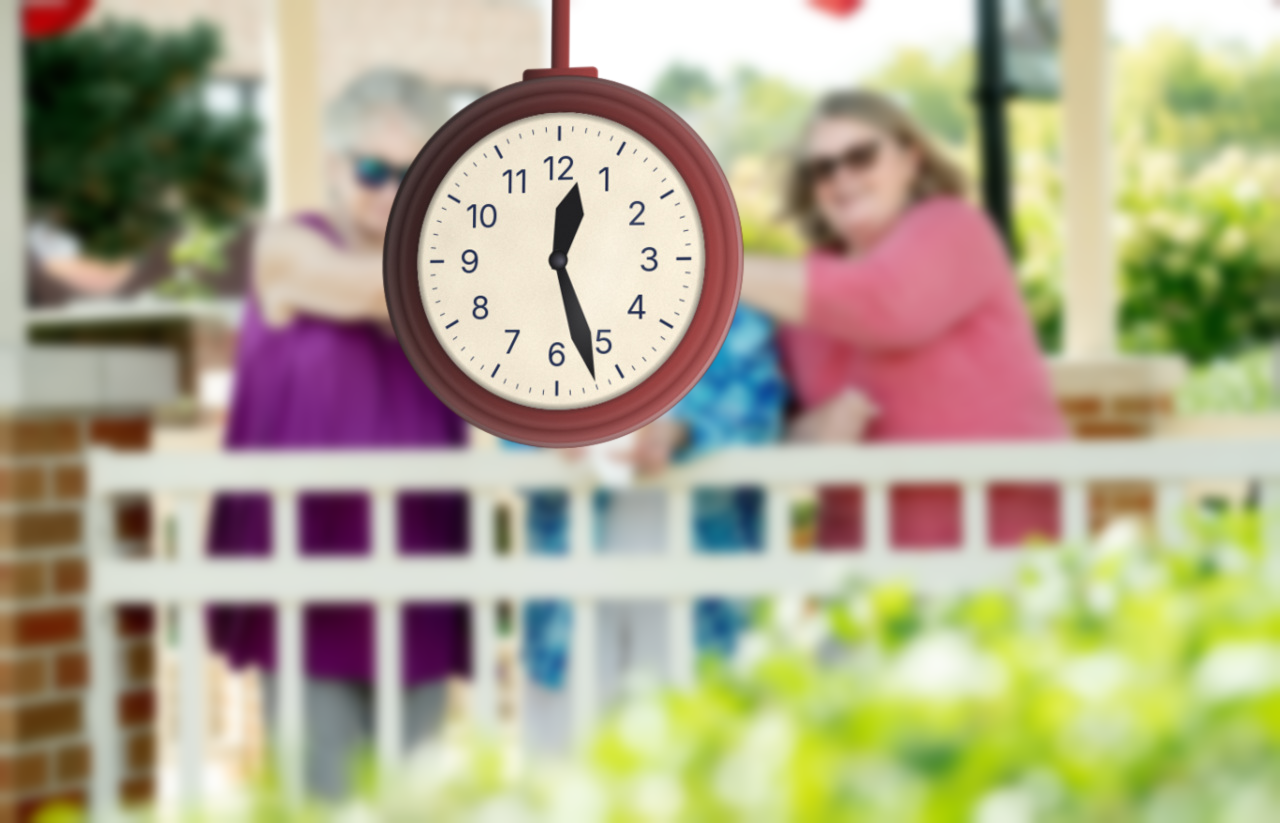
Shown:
12h27
